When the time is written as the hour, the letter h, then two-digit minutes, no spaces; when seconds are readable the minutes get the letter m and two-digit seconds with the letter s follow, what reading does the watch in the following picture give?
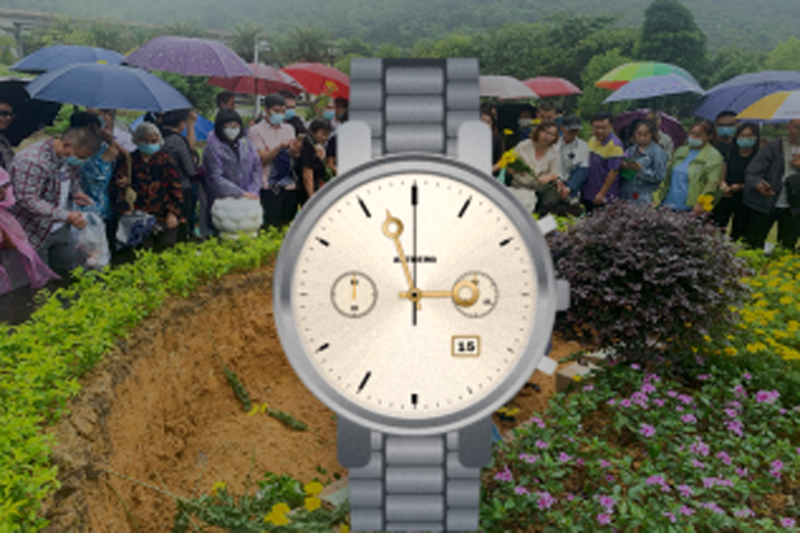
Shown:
2h57
